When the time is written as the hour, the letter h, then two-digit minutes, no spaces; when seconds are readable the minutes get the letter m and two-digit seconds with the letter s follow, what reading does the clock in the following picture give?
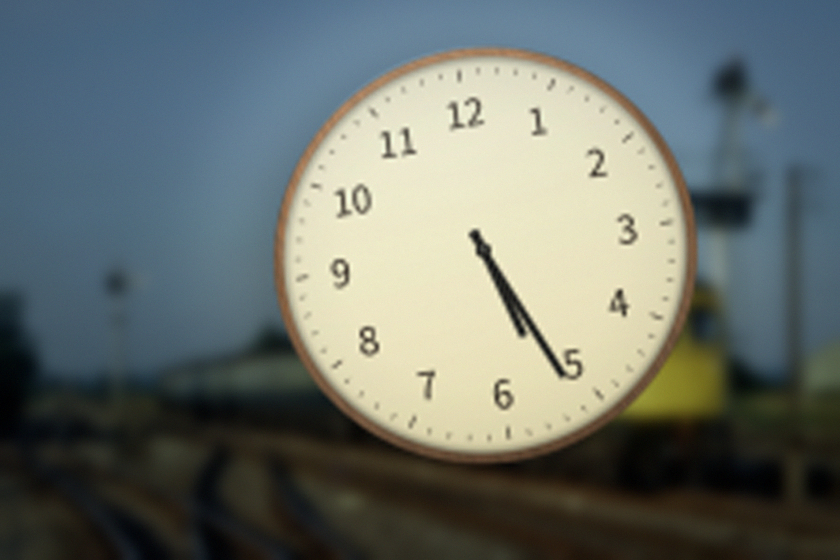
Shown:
5h26
